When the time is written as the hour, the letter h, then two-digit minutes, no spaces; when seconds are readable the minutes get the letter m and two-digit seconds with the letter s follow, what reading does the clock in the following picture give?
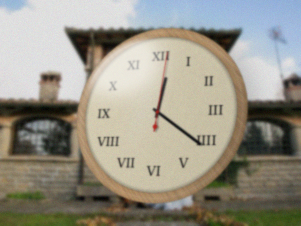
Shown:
12h21m01s
